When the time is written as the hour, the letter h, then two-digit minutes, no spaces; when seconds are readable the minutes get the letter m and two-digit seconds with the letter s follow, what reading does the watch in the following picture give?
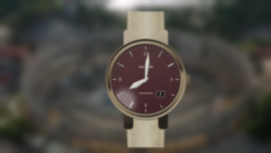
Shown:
8h01
